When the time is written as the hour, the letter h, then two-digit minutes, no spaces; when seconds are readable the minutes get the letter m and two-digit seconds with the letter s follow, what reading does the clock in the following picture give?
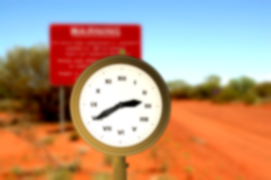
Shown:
2h40
